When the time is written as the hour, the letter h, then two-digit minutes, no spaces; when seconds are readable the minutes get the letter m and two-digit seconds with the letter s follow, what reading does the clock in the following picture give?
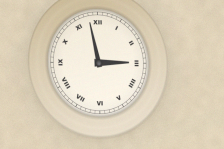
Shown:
2h58
